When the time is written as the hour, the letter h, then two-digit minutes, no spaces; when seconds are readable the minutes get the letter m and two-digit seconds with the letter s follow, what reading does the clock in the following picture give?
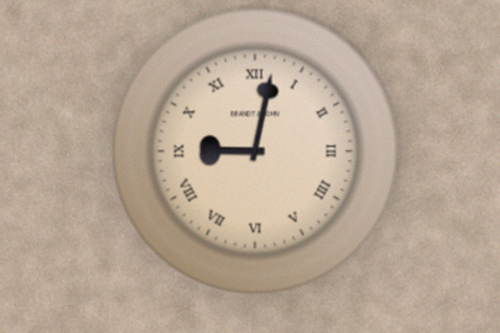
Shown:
9h02
